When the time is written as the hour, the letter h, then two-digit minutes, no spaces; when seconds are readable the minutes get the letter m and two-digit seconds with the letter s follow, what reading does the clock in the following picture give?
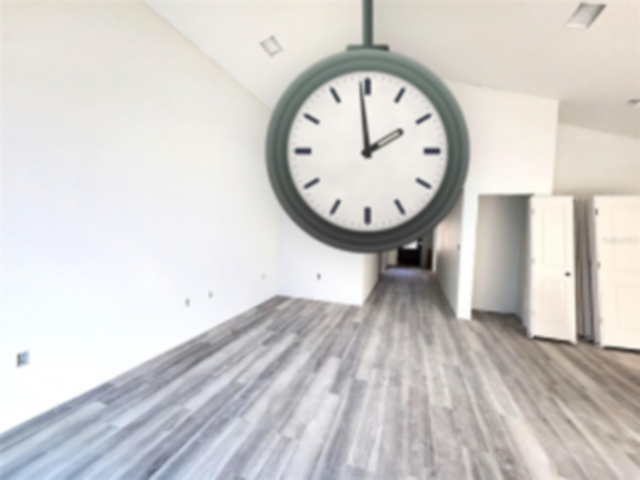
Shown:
1h59
